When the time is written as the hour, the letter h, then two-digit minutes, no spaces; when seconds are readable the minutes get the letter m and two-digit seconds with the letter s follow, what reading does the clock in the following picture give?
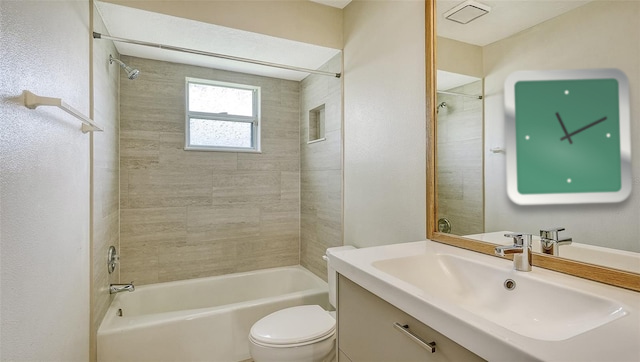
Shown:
11h11
